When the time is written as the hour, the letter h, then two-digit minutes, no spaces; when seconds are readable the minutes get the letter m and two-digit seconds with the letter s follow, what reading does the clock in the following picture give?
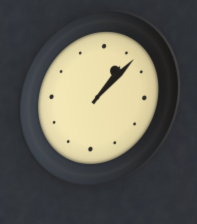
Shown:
1h07
